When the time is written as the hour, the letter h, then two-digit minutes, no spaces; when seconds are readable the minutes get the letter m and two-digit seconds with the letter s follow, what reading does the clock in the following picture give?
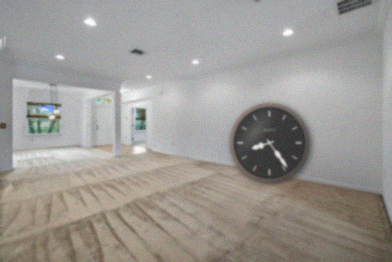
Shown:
8h24
